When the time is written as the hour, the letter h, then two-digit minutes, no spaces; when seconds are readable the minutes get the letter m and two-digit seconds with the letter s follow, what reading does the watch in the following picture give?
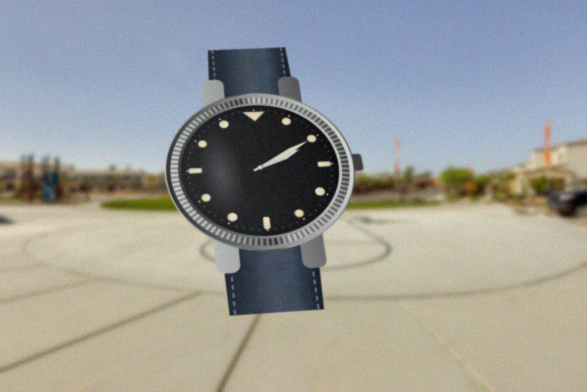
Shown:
2h10
